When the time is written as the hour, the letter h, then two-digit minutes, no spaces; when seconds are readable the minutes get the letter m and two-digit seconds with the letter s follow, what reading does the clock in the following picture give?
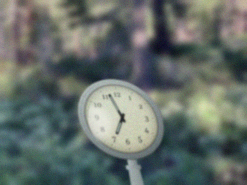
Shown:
6h57
